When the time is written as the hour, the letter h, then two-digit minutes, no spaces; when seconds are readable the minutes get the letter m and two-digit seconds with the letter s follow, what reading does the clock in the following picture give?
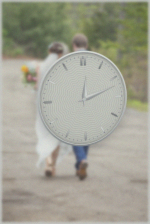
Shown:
12h12
